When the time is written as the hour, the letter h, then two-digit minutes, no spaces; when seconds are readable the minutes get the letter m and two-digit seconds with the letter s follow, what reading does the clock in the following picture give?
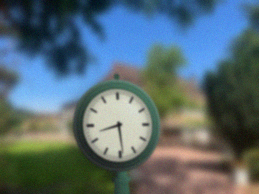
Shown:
8h29
